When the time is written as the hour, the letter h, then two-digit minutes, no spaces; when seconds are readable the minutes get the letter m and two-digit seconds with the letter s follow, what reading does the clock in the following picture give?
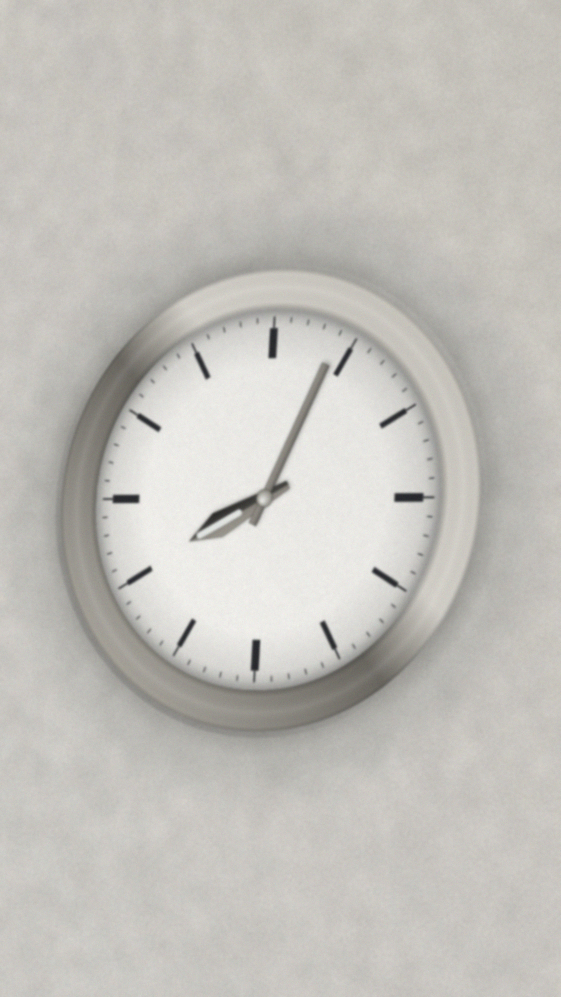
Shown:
8h04
